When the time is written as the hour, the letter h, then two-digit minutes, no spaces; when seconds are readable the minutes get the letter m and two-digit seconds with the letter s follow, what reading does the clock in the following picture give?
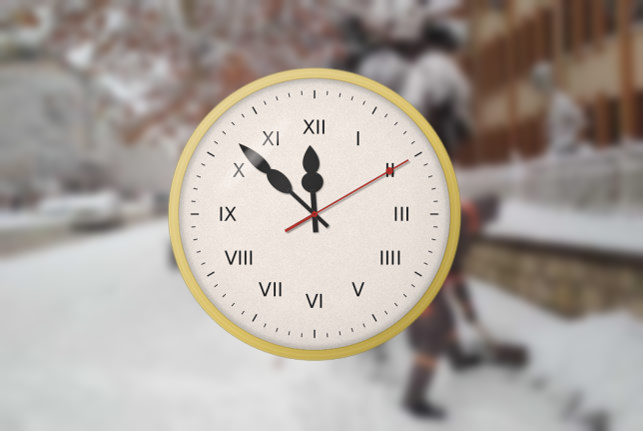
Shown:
11h52m10s
